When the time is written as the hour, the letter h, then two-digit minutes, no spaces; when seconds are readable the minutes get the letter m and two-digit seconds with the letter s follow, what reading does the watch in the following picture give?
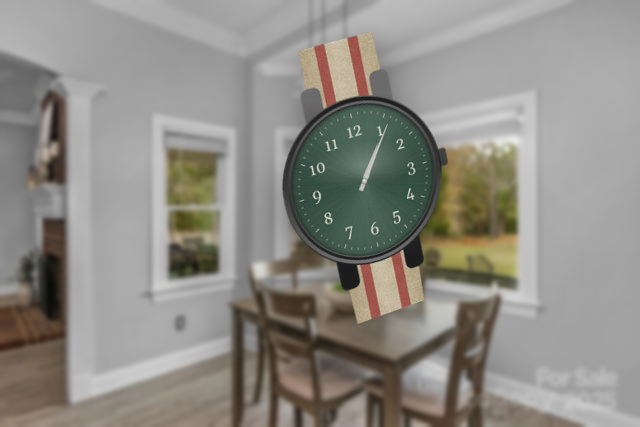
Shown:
1h06
